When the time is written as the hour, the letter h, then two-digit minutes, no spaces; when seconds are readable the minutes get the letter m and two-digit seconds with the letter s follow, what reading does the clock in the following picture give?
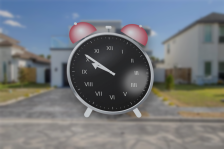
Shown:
9h51
